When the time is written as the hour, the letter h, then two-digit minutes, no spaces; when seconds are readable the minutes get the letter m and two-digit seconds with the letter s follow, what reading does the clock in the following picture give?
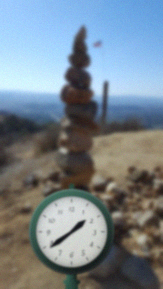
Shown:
1h39
